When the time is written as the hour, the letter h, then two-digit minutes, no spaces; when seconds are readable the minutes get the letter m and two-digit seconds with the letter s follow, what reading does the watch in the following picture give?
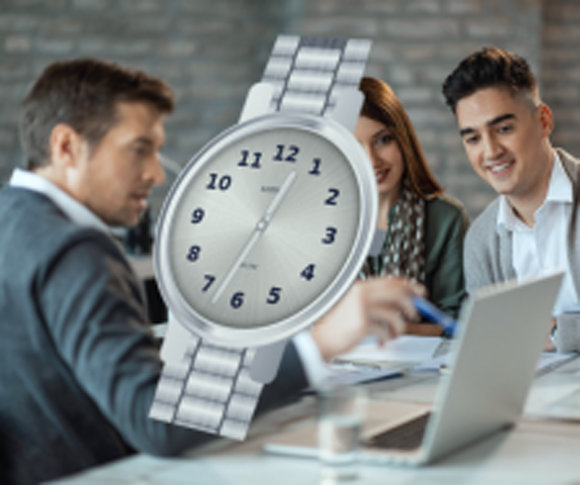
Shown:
12h33
